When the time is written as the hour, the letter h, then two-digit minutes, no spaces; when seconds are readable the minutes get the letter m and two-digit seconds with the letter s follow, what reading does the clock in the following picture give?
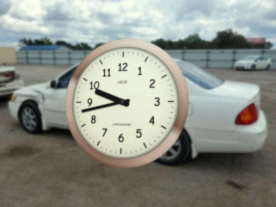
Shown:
9h43
